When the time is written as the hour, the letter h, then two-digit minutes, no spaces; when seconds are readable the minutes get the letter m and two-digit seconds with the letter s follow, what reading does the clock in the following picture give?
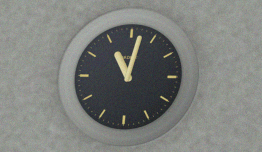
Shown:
11h02
